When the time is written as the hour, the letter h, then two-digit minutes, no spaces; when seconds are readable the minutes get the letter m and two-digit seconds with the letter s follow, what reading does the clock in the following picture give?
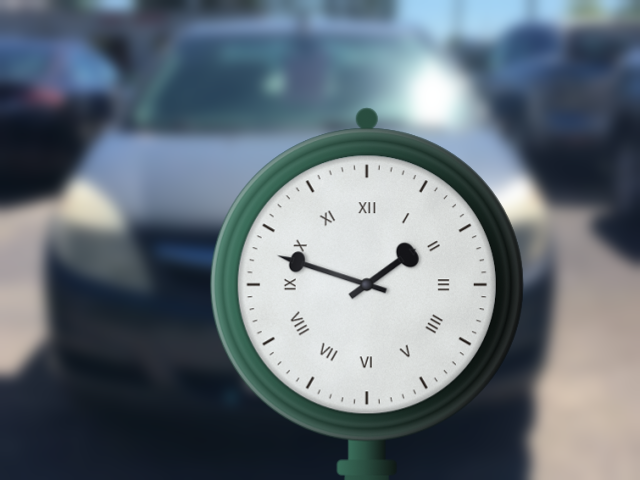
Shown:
1h48
